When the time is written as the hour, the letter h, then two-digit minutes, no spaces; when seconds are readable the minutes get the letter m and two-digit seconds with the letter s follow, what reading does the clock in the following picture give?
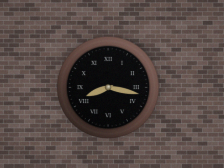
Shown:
8h17
